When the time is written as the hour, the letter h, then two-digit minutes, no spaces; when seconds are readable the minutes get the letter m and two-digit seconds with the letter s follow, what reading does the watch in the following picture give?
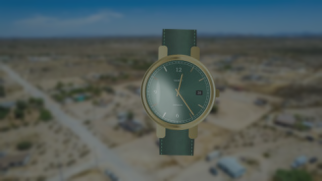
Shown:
12h24
